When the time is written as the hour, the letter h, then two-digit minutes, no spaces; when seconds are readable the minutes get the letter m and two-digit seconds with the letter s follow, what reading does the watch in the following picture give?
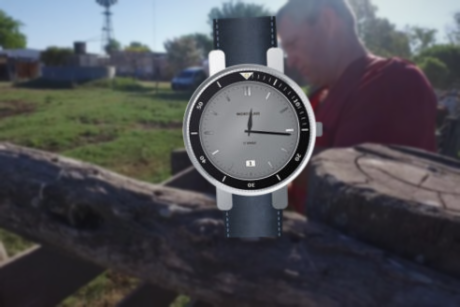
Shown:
12h16
